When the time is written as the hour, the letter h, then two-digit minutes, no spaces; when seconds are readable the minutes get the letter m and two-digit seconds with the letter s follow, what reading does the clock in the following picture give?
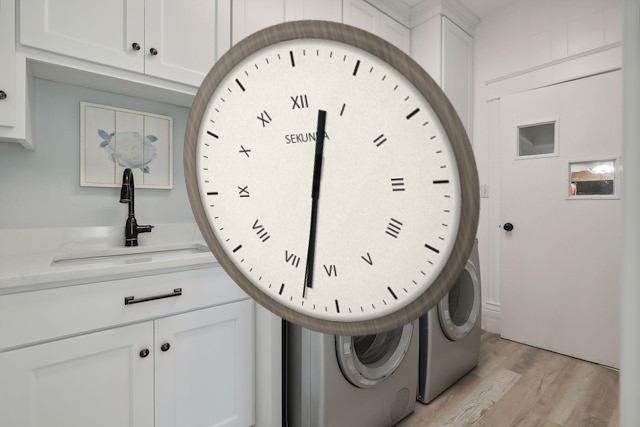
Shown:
12h32m33s
